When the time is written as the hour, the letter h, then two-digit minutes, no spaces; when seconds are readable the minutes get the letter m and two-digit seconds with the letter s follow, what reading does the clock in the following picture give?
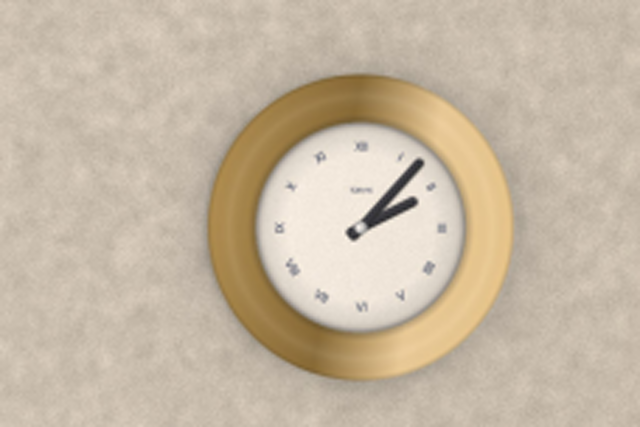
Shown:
2h07
